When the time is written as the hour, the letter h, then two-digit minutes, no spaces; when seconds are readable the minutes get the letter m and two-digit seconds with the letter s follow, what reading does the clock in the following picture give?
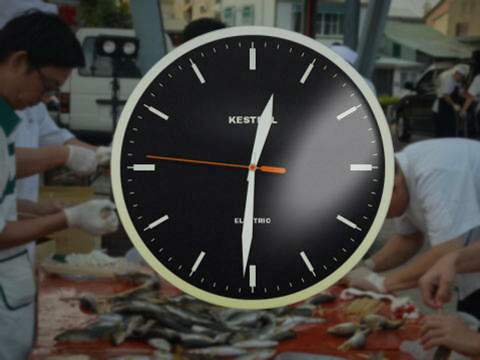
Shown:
12h30m46s
